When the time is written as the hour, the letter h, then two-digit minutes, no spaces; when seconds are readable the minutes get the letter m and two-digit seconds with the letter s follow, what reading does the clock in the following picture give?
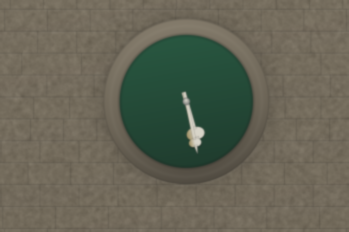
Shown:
5h28
